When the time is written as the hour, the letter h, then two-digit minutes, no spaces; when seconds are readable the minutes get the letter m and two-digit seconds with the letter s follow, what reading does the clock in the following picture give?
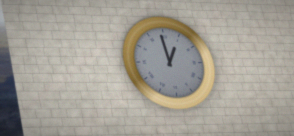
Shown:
12h59
